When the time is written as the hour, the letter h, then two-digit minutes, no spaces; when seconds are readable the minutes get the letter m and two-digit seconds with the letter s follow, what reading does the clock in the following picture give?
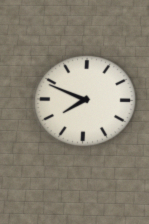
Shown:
7h49
